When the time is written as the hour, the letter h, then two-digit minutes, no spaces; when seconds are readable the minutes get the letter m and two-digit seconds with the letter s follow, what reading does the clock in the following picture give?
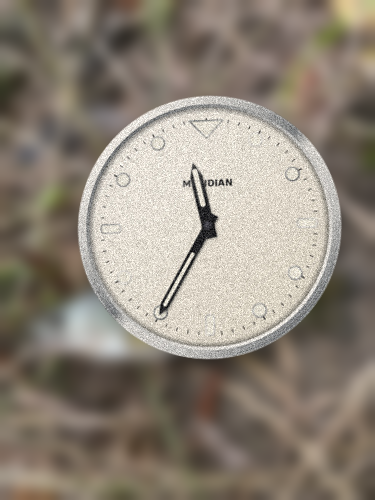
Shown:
11h35
